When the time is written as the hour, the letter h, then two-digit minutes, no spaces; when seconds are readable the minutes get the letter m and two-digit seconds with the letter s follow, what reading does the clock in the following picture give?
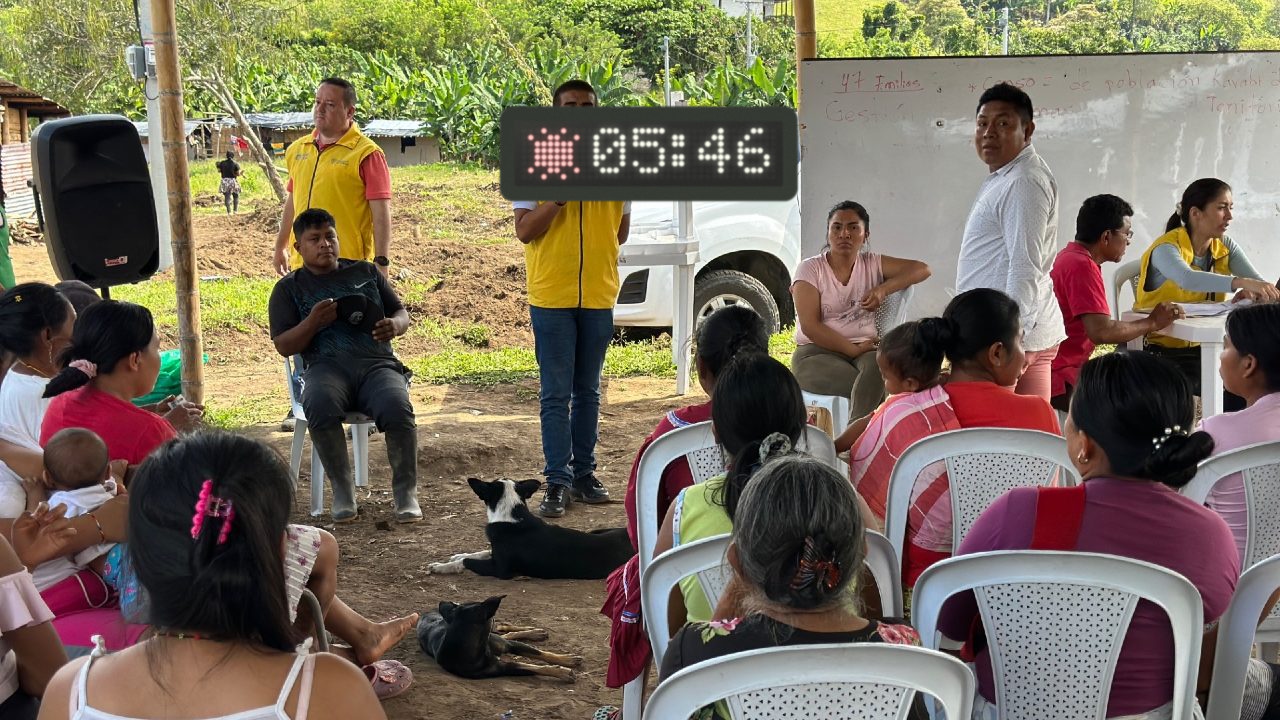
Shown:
5h46
